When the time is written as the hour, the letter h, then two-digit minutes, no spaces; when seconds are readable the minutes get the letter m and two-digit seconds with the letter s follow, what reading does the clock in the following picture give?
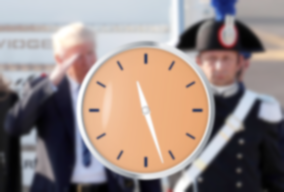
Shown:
11h27
